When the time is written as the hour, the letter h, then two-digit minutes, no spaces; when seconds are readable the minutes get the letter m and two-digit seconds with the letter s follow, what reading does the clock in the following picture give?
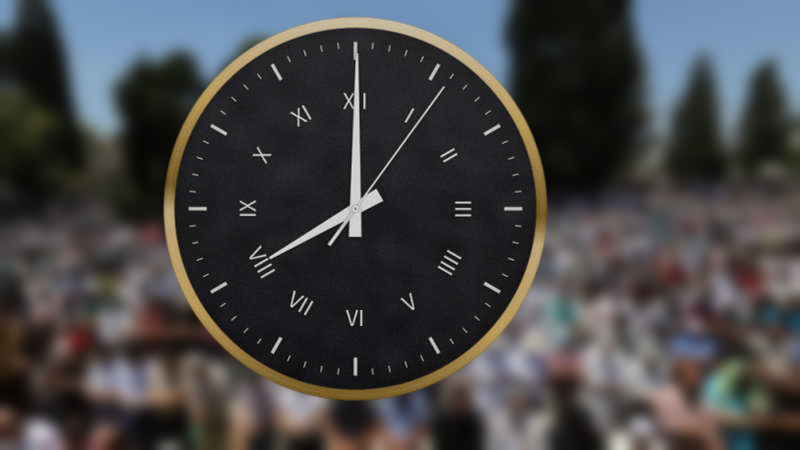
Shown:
8h00m06s
